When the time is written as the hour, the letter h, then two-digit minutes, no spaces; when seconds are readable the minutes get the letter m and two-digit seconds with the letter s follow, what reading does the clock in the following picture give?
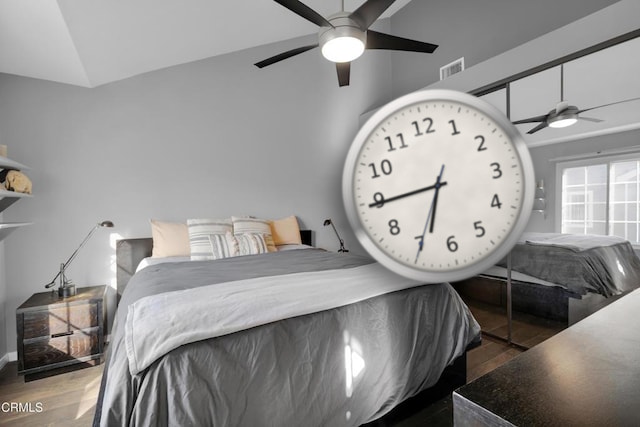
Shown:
6h44m35s
